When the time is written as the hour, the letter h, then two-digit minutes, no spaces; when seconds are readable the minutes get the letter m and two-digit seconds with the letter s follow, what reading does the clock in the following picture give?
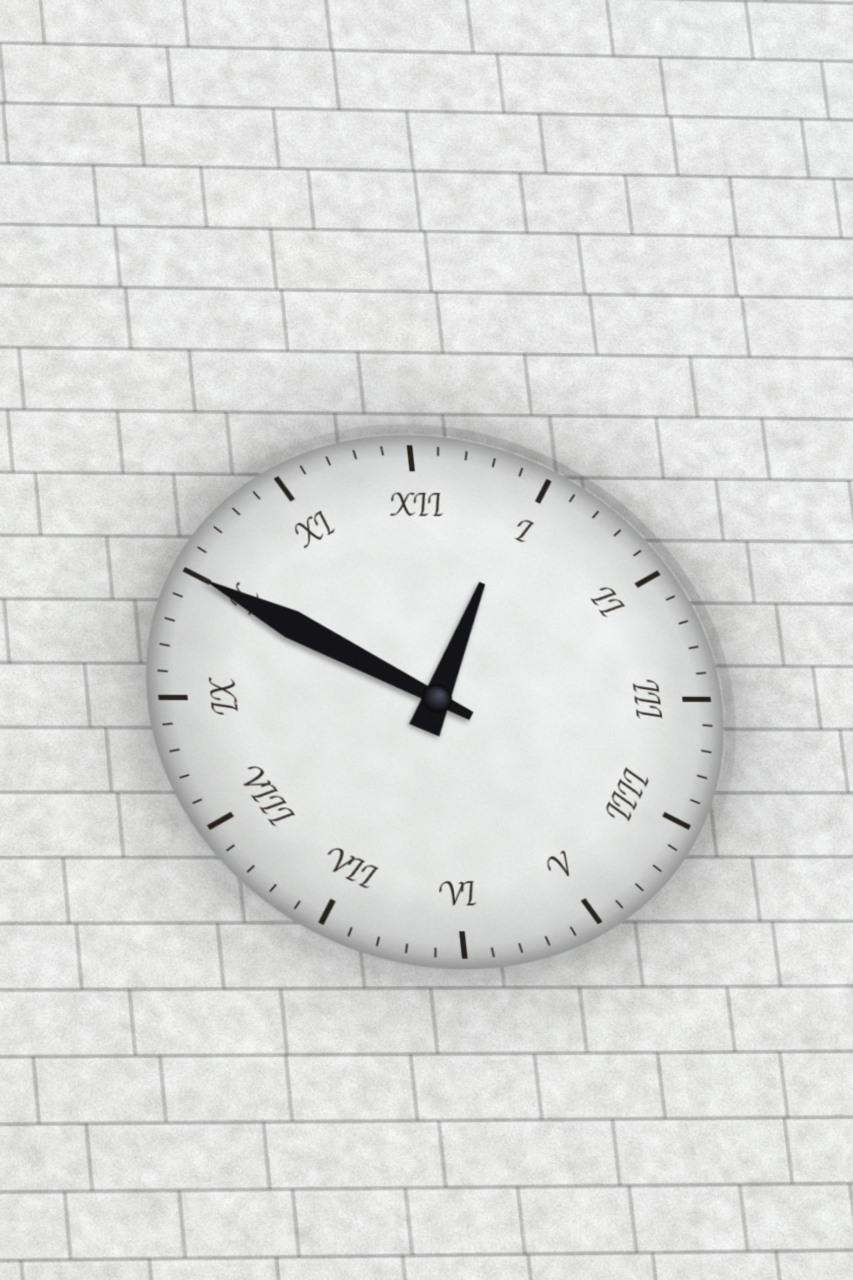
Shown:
12h50
